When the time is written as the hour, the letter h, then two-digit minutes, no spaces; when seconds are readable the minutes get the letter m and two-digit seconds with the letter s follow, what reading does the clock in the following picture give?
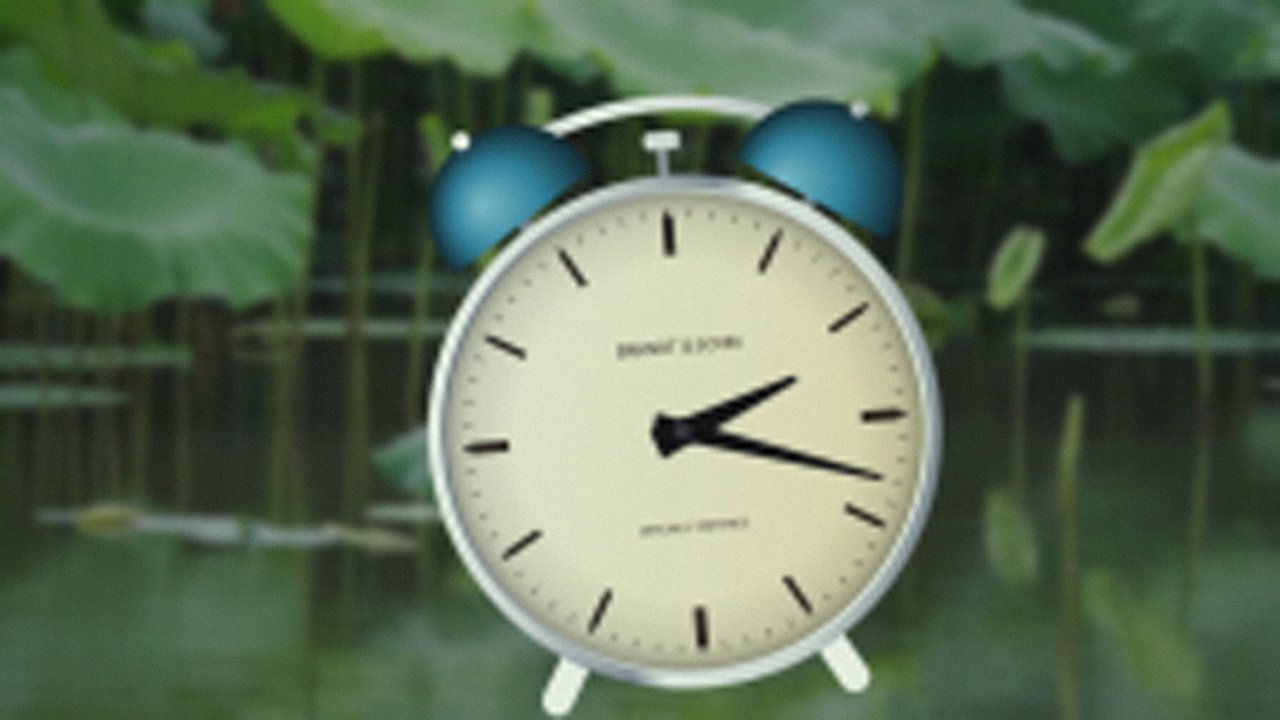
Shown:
2h18
